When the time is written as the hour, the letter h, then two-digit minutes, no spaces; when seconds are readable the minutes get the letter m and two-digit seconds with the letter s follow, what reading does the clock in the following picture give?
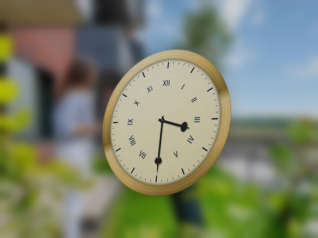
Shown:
3h30
